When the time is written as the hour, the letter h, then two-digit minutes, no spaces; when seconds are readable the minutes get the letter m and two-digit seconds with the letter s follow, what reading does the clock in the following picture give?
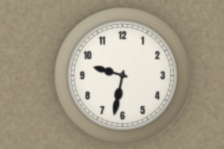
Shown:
9h32
